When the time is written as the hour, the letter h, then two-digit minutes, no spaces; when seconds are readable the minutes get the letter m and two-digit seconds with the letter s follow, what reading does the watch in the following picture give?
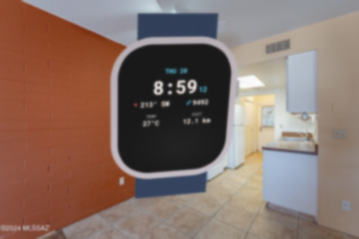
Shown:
8h59
